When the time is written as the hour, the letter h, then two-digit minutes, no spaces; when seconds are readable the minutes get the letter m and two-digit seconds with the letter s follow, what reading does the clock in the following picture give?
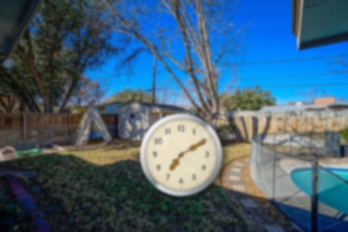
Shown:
7h10
